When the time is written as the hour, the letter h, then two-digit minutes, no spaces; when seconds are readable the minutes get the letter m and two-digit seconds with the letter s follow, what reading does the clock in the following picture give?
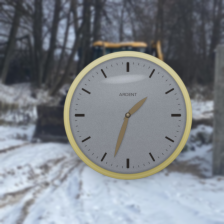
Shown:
1h33
